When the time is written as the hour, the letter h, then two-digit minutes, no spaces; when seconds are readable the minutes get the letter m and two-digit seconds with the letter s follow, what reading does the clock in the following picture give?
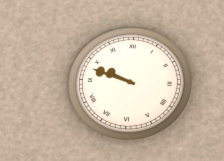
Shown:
9h48
